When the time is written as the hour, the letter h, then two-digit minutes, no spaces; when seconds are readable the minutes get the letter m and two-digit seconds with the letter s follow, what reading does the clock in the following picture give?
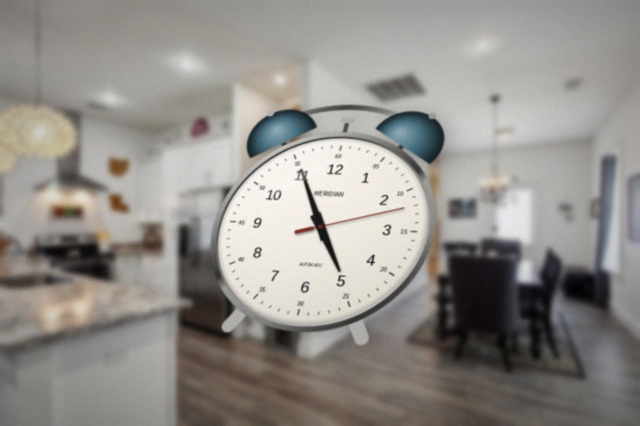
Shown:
4h55m12s
